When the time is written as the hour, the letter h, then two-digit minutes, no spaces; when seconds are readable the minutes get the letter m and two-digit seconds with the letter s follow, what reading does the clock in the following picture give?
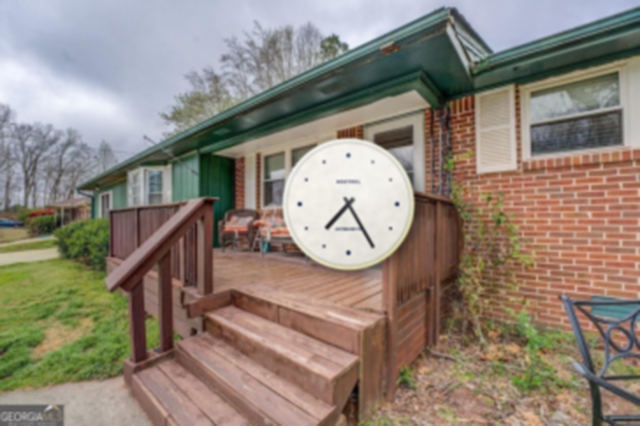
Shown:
7h25
